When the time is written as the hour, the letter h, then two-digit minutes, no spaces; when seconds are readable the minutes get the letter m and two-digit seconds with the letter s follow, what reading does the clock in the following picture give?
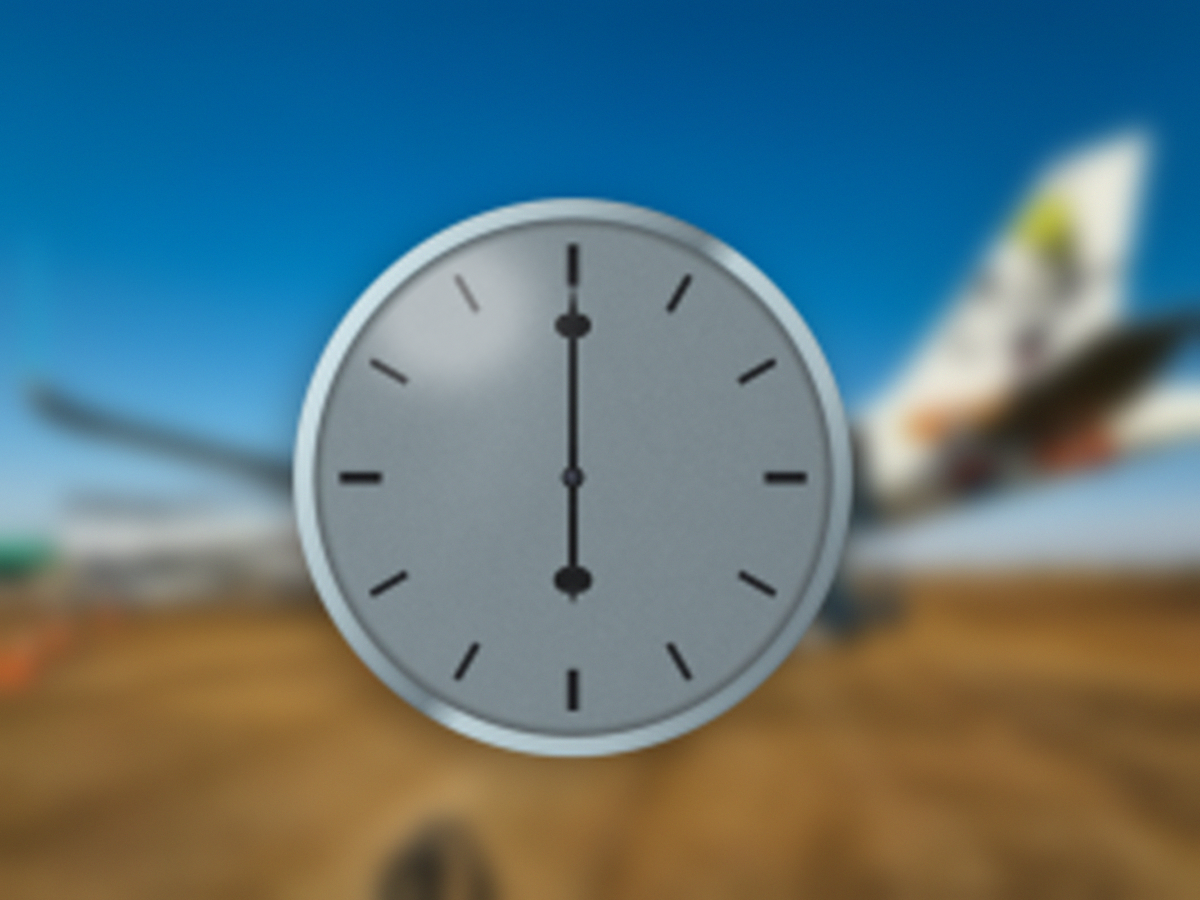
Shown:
6h00
